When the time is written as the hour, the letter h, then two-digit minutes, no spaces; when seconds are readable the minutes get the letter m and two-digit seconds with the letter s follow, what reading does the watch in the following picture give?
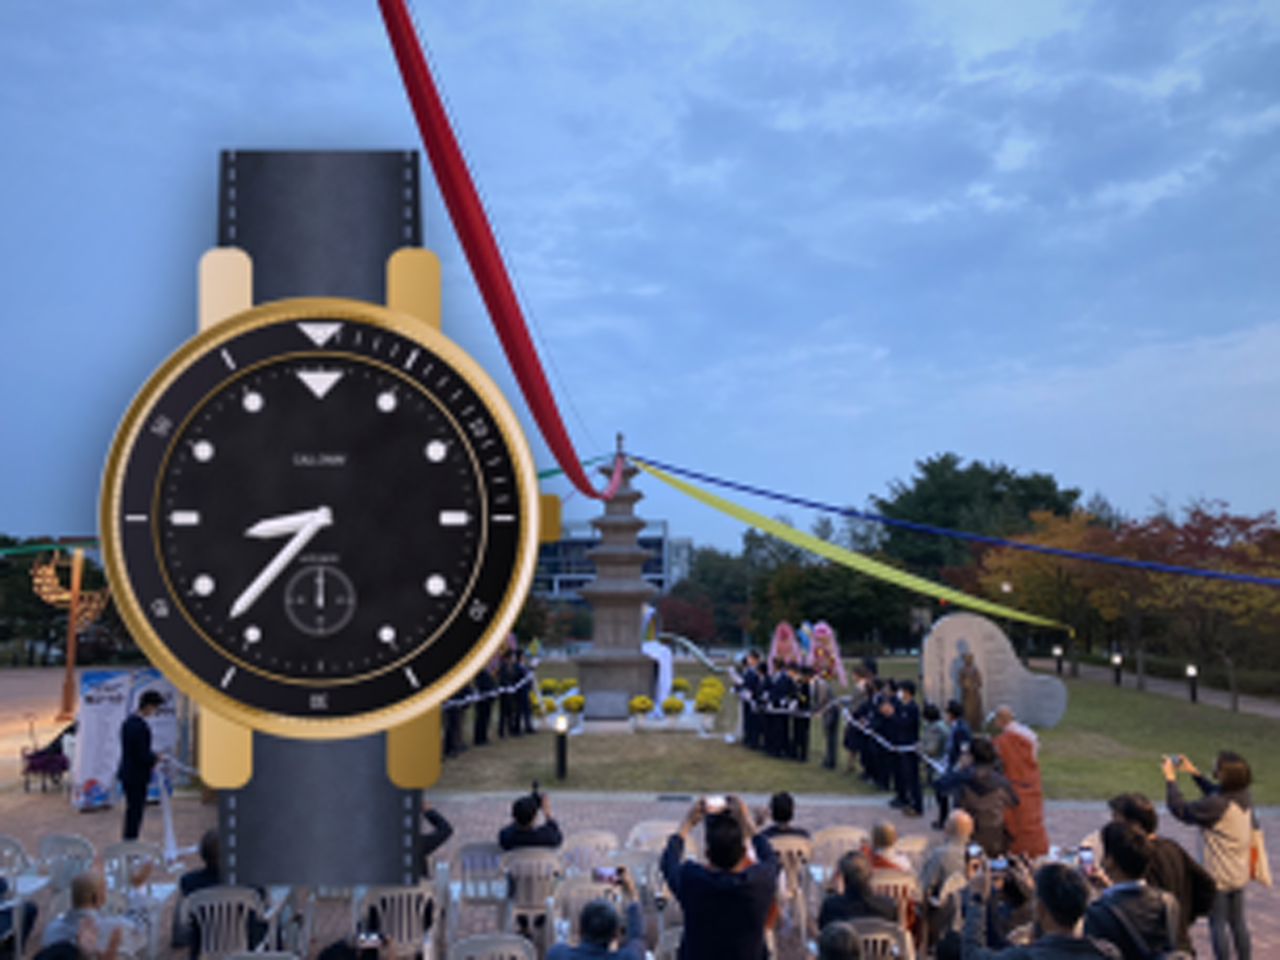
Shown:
8h37
